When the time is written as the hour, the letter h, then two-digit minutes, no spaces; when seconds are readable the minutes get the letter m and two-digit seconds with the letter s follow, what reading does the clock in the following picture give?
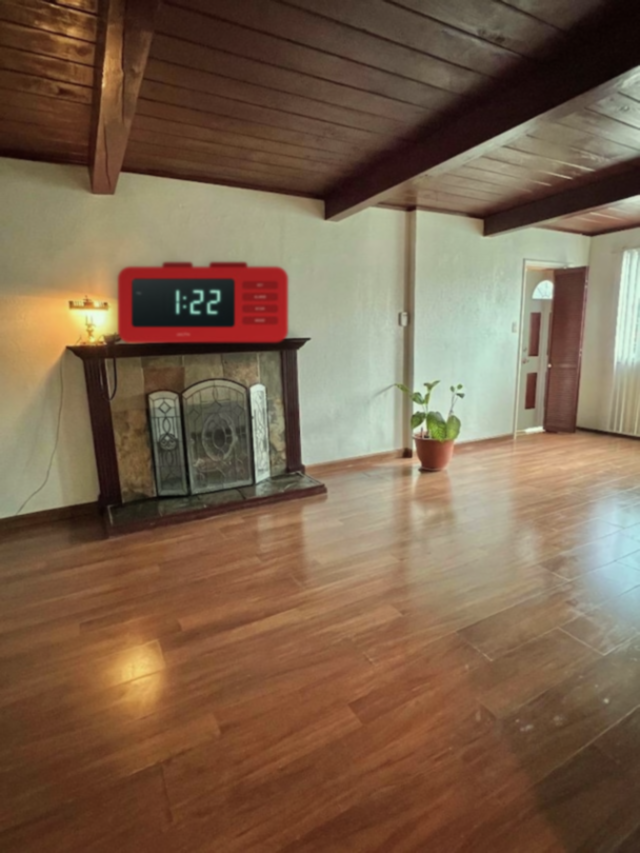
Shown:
1h22
